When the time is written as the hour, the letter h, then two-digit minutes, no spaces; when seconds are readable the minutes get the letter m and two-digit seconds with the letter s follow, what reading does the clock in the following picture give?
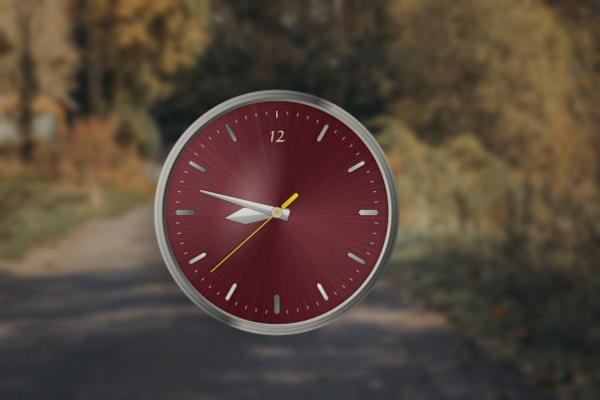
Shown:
8h47m38s
